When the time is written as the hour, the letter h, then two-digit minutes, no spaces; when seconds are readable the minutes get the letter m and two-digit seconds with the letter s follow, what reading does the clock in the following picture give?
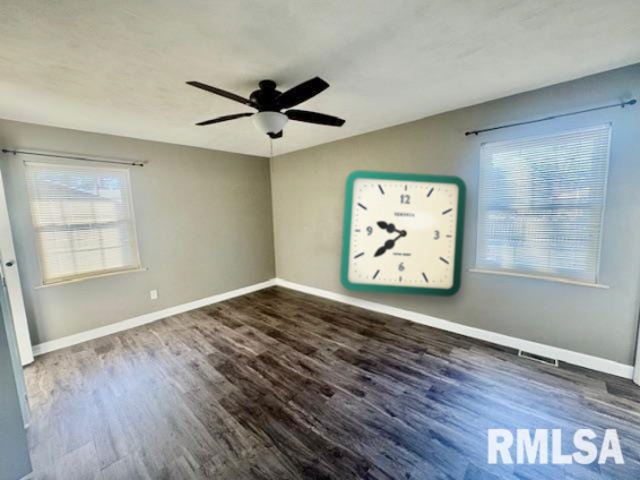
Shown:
9h38
